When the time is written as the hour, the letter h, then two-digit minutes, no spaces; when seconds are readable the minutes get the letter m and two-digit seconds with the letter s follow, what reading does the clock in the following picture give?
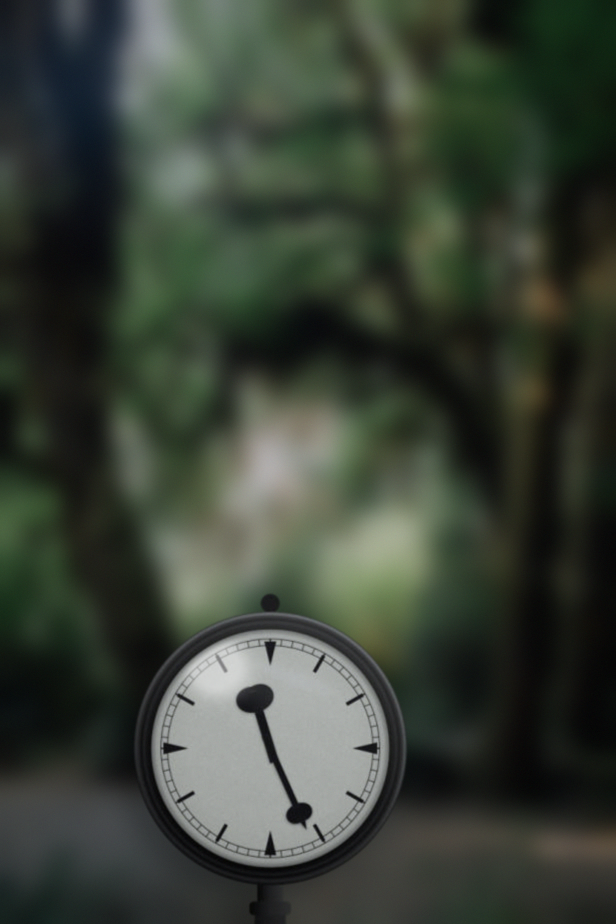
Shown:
11h26
